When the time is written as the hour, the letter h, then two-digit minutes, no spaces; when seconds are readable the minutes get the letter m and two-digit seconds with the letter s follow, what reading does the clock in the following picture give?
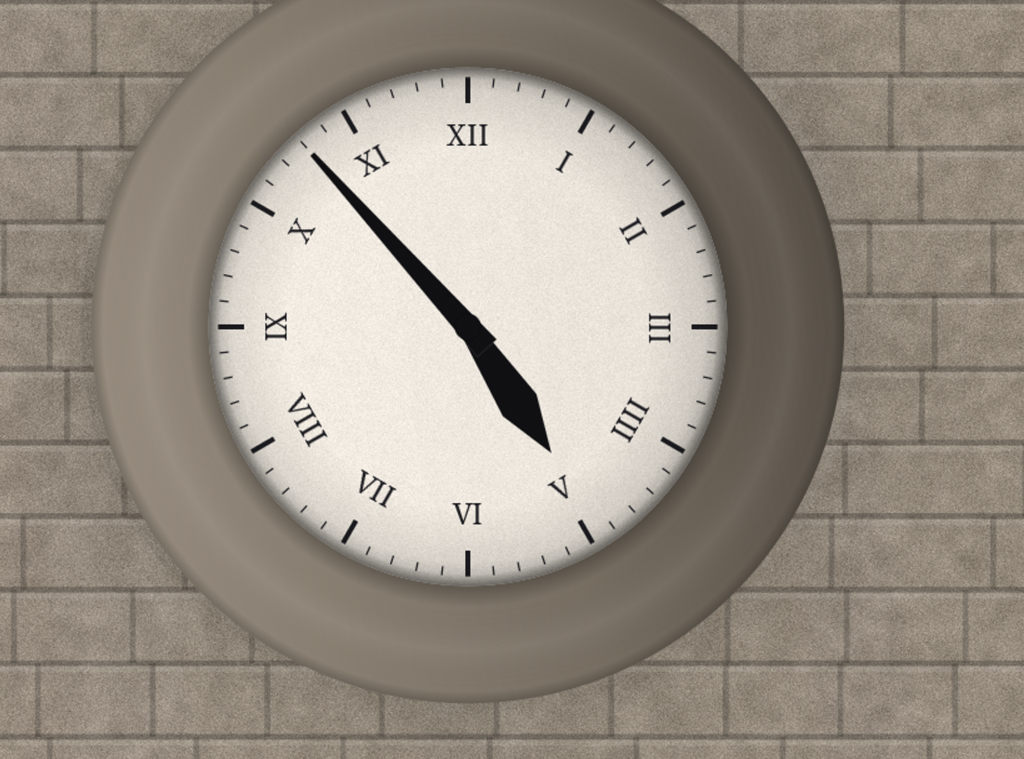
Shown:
4h53
